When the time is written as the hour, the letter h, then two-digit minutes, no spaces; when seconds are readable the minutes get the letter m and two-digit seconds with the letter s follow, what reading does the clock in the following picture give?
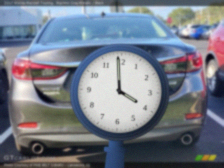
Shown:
3h59
